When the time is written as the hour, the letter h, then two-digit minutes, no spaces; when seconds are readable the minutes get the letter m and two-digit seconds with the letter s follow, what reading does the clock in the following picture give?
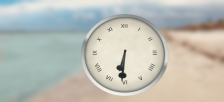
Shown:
6h31
